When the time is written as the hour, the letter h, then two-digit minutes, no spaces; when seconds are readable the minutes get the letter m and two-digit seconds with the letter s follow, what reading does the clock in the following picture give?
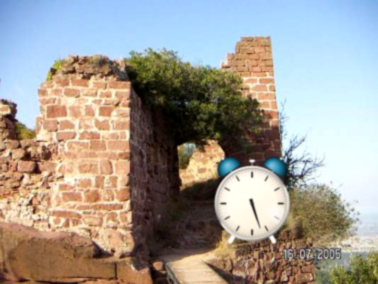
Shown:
5h27
